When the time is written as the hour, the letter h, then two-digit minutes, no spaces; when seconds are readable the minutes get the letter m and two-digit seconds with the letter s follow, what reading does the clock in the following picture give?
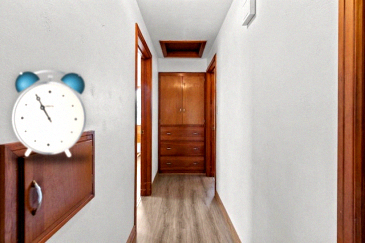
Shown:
10h55
